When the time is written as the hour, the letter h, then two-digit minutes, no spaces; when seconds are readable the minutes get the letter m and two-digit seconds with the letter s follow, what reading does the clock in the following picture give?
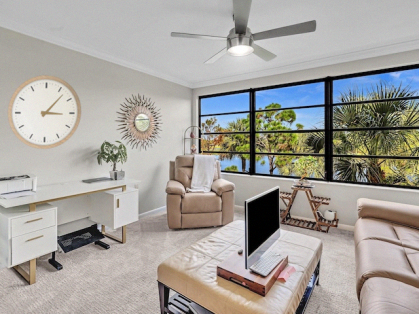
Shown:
3h07
